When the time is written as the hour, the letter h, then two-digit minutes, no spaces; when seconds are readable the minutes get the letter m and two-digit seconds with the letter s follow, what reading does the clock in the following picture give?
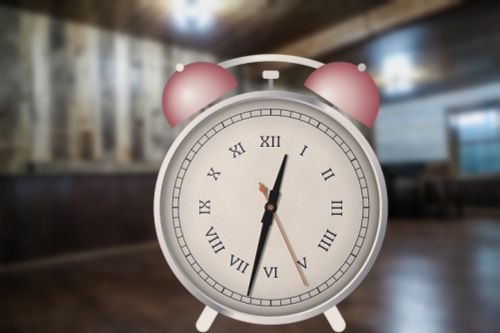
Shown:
12h32m26s
